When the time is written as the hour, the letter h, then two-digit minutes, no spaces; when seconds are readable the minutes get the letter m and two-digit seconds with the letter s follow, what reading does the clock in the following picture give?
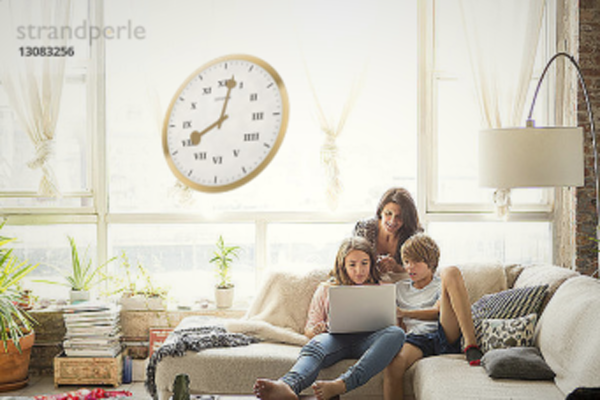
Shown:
8h02
